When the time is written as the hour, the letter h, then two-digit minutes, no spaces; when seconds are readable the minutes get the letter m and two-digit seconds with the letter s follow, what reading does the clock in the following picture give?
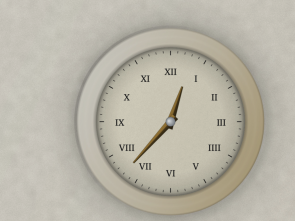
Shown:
12h37
